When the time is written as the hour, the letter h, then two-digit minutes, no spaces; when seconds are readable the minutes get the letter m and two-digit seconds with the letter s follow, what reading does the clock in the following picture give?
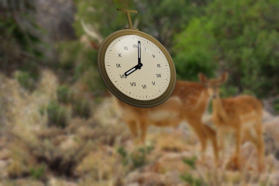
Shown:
8h02
